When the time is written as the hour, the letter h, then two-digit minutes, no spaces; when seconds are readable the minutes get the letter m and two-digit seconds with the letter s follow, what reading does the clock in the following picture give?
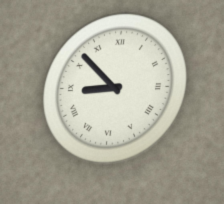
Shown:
8h52
